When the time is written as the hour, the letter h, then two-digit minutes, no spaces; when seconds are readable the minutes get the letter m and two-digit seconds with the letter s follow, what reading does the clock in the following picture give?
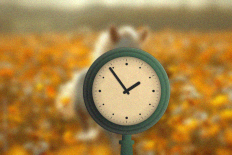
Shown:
1h54
